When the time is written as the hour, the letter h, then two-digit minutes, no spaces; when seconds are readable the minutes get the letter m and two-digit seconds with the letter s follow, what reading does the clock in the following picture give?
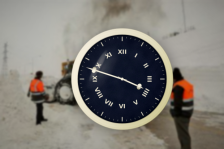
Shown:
3h48
